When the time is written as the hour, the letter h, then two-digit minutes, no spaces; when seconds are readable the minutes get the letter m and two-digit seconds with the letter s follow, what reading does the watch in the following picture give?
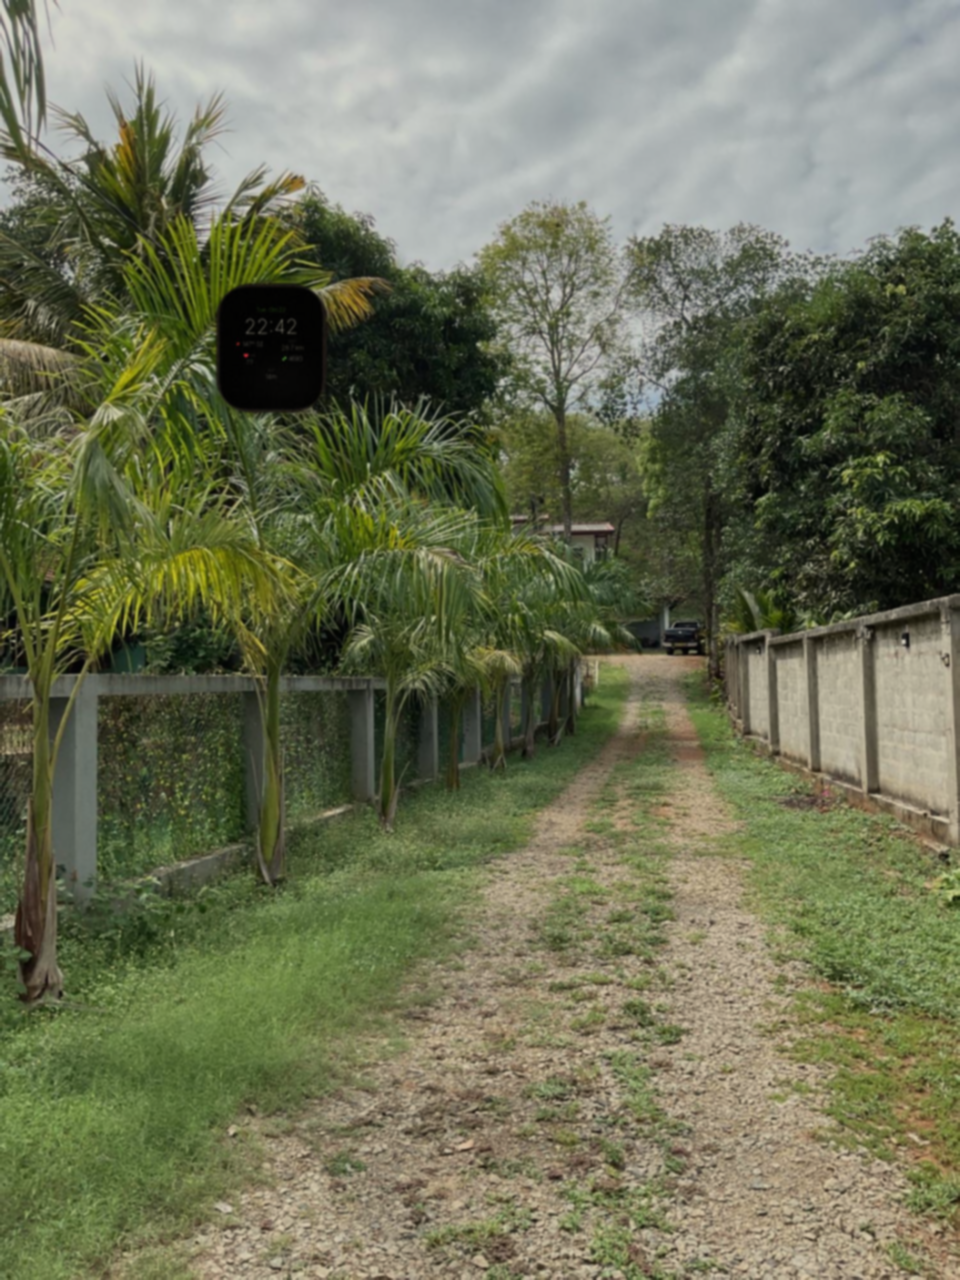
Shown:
22h42
